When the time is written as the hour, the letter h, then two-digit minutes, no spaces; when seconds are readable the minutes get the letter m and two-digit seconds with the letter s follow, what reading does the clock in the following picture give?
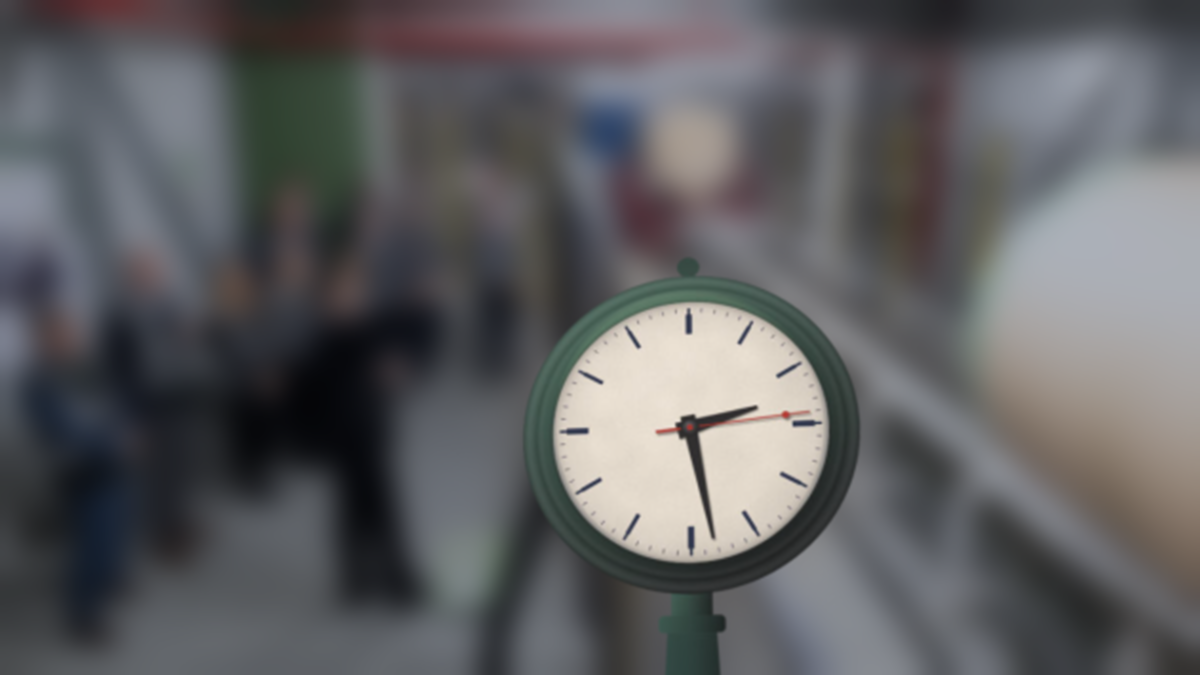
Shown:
2h28m14s
